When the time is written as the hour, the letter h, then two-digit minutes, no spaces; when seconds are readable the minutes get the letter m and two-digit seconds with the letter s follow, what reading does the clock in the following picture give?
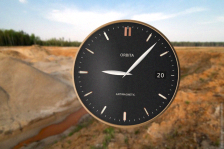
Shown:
9h07
